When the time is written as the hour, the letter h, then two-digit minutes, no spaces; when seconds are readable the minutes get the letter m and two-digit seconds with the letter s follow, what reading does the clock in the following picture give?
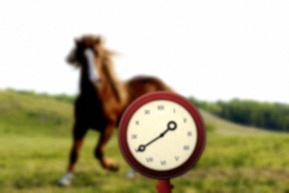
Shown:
1h40
